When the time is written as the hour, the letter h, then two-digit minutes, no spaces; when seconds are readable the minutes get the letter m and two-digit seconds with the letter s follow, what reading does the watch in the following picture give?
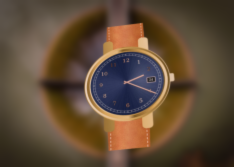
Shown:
2h20
